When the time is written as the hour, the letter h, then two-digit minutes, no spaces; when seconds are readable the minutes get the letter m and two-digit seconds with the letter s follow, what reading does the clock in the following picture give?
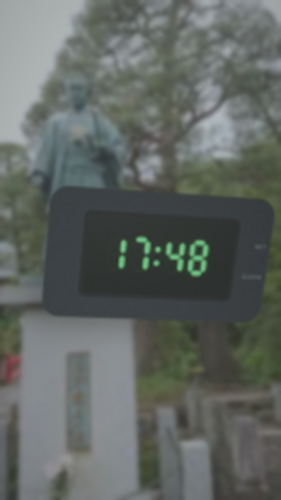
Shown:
17h48
